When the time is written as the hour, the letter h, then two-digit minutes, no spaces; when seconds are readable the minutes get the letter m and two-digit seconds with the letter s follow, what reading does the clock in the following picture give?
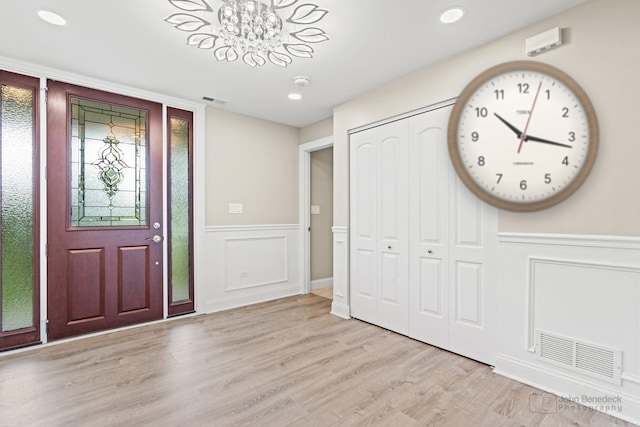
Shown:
10h17m03s
